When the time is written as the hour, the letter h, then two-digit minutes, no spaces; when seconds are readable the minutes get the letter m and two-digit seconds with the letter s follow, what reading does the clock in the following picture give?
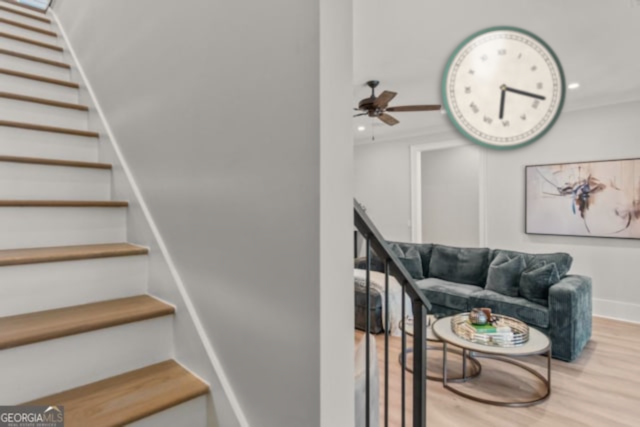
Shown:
6h18
